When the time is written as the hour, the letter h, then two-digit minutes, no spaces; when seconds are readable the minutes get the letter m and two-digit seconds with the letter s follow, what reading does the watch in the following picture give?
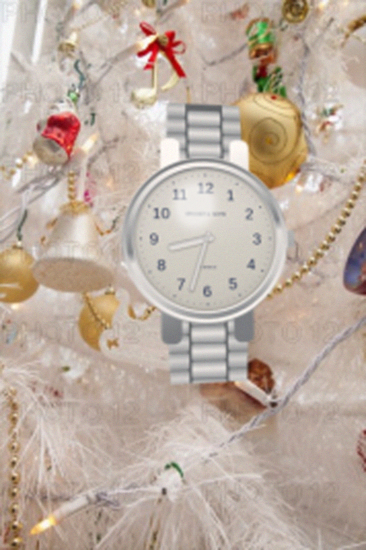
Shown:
8h33
